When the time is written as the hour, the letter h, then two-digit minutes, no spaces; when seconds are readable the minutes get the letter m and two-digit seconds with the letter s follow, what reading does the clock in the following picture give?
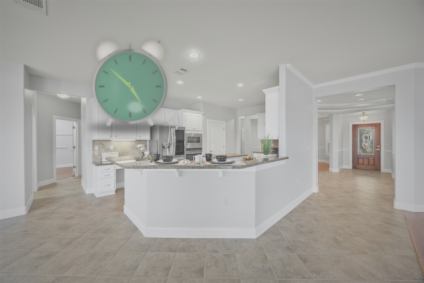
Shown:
4h52
